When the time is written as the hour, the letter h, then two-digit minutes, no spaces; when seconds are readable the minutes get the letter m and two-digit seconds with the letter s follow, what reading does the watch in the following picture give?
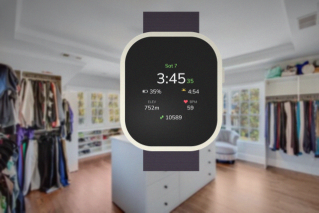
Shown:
3h45
